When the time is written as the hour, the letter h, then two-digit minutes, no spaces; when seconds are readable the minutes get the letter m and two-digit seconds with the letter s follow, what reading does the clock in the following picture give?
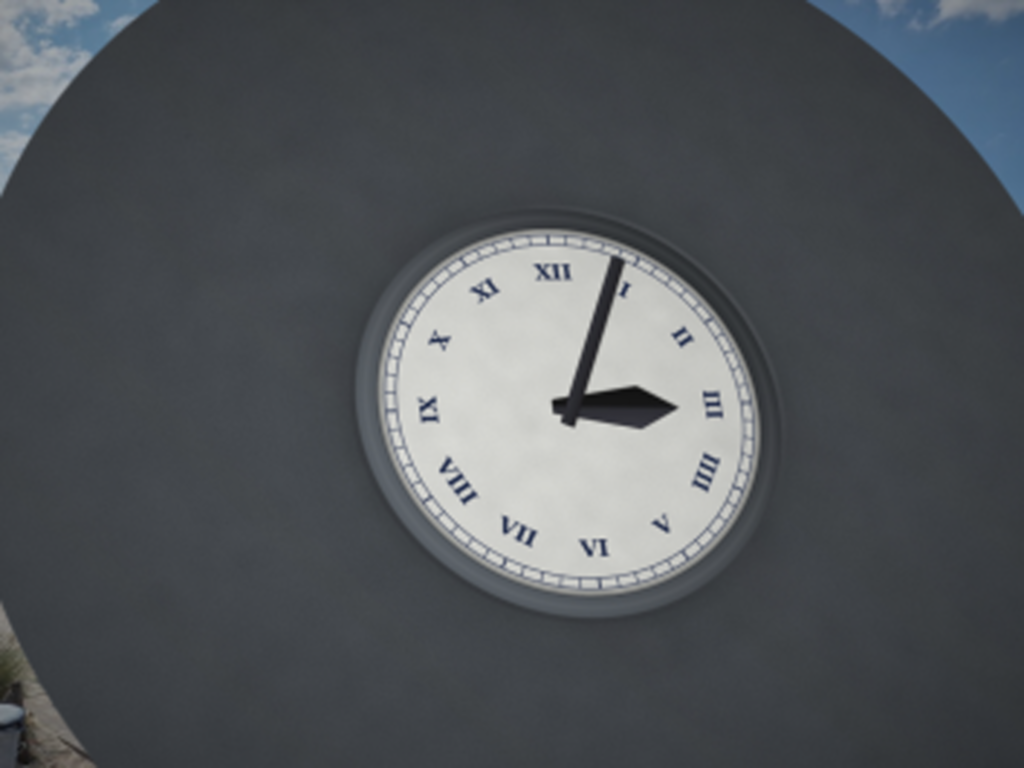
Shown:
3h04
